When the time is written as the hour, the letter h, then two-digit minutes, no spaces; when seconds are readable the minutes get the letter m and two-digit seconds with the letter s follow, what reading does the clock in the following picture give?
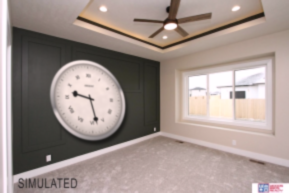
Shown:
9h28
